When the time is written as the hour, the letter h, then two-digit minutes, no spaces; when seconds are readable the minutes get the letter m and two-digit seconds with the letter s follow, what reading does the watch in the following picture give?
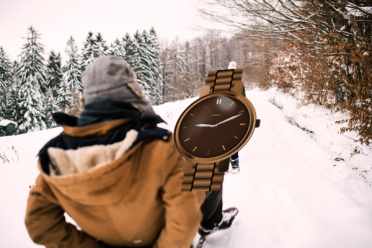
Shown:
9h11
